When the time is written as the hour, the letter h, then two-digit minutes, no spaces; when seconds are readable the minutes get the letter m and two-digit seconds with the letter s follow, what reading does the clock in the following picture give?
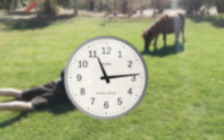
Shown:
11h14
